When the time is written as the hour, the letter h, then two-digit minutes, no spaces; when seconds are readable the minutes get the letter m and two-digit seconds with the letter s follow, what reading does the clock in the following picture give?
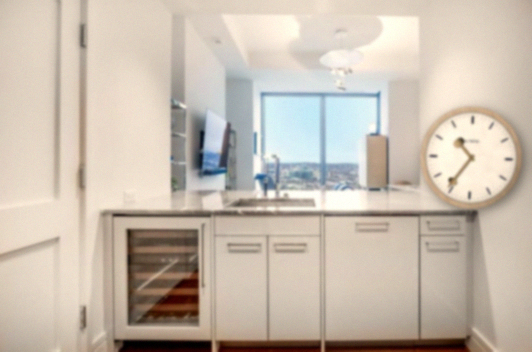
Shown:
10h36
